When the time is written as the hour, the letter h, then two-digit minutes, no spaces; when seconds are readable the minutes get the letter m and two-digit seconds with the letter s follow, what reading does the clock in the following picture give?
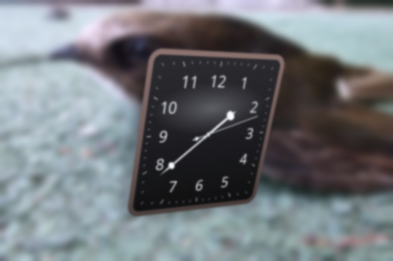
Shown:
1h38m12s
